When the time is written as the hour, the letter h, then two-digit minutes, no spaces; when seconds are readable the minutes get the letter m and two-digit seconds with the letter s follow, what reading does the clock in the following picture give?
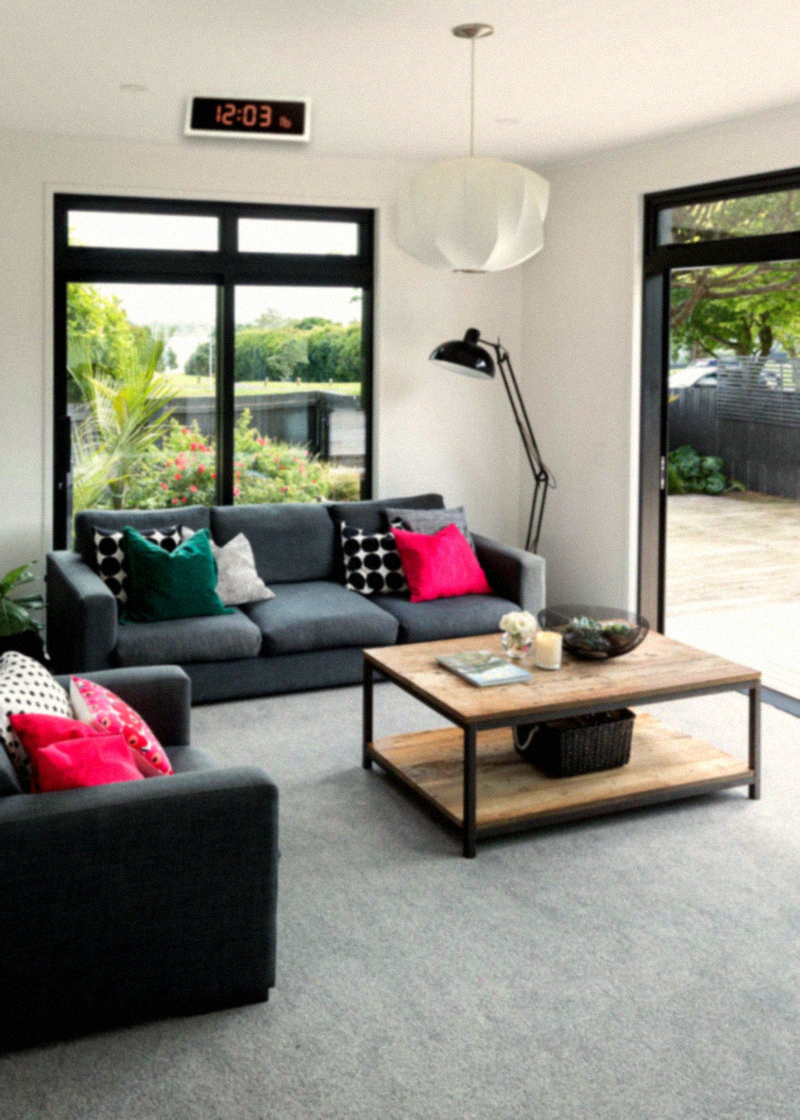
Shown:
12h03
